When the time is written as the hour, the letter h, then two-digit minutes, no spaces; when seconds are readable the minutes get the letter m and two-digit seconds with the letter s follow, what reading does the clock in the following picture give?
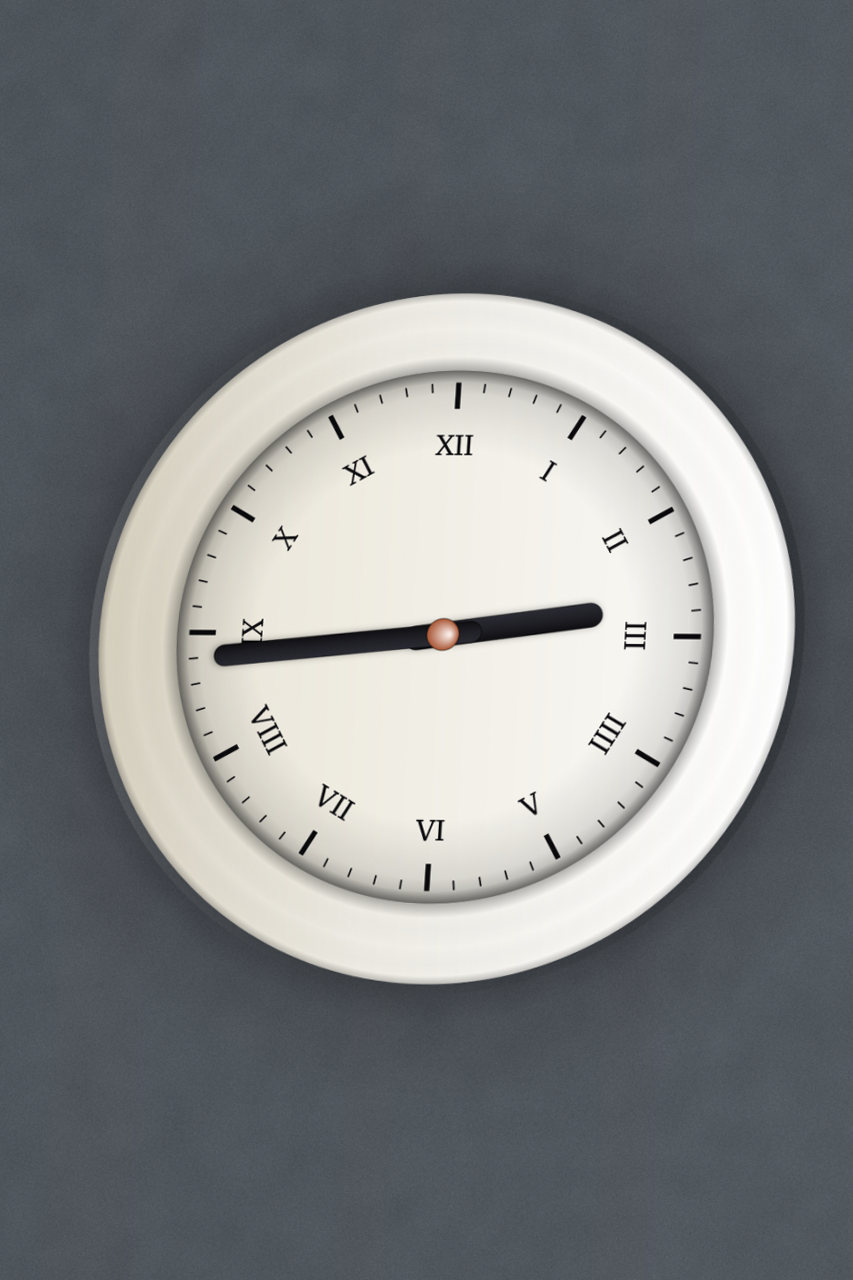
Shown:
2h44
